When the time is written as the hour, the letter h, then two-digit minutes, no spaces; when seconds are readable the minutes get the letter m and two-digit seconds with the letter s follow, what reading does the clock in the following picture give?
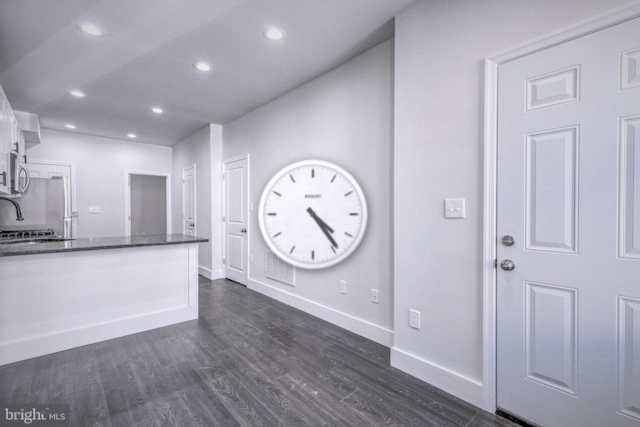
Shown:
4h24
